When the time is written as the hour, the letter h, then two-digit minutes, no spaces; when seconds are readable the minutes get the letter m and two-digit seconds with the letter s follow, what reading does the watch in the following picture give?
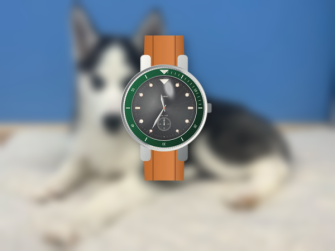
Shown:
11h35
